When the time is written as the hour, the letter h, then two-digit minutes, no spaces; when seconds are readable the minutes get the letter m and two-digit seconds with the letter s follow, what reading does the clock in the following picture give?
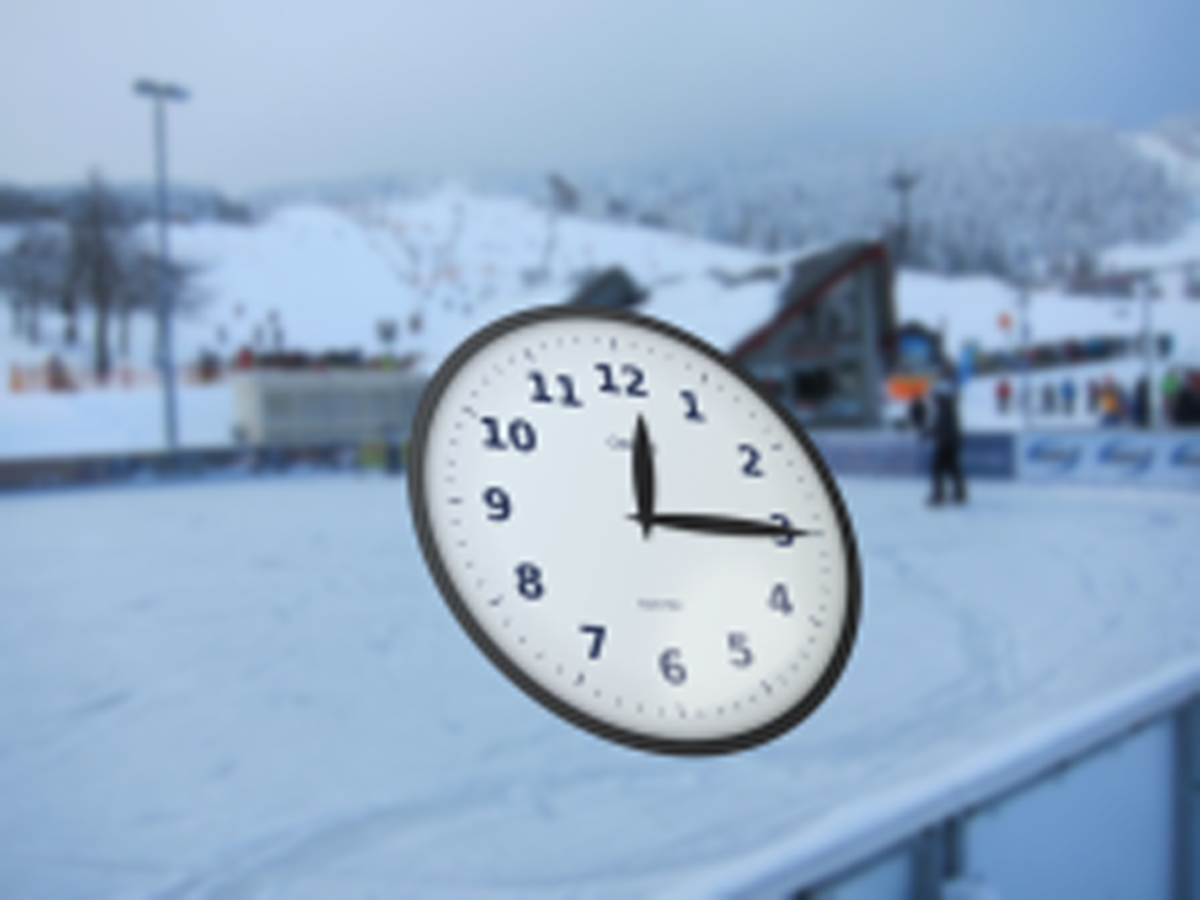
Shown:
12h15
